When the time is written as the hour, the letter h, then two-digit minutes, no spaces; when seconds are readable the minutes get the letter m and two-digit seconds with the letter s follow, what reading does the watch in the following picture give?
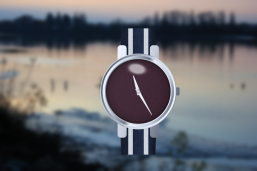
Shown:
11h25
